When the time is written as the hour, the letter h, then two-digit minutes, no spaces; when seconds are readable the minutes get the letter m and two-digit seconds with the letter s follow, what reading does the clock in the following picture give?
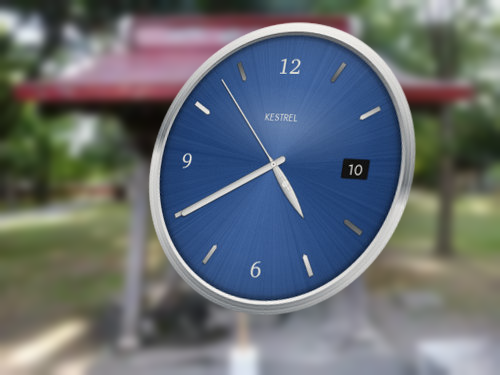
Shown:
4h39m53s
